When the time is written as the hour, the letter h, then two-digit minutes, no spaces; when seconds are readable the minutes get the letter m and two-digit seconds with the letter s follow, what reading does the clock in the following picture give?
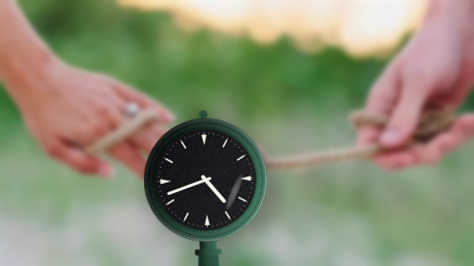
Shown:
4h42
